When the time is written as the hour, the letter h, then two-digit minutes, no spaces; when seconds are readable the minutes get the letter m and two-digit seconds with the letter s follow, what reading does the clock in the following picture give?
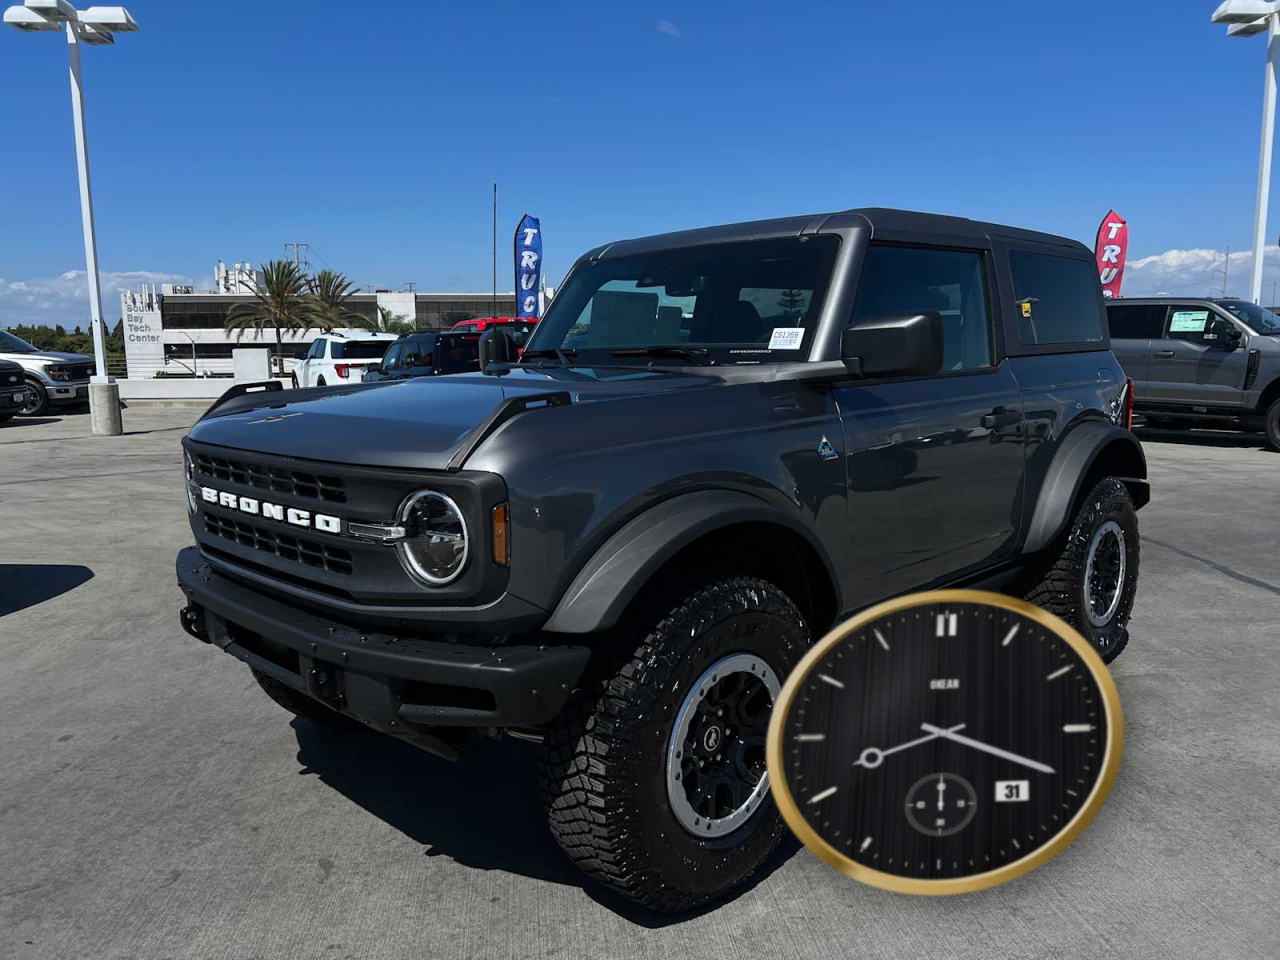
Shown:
8h19
